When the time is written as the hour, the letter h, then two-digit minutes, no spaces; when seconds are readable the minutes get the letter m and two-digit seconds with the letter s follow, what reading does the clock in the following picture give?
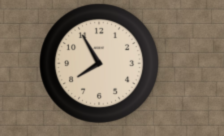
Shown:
7h55
